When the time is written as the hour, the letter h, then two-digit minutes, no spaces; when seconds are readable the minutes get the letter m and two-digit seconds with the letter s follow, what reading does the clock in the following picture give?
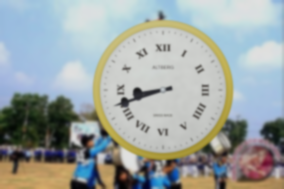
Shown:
8h42
